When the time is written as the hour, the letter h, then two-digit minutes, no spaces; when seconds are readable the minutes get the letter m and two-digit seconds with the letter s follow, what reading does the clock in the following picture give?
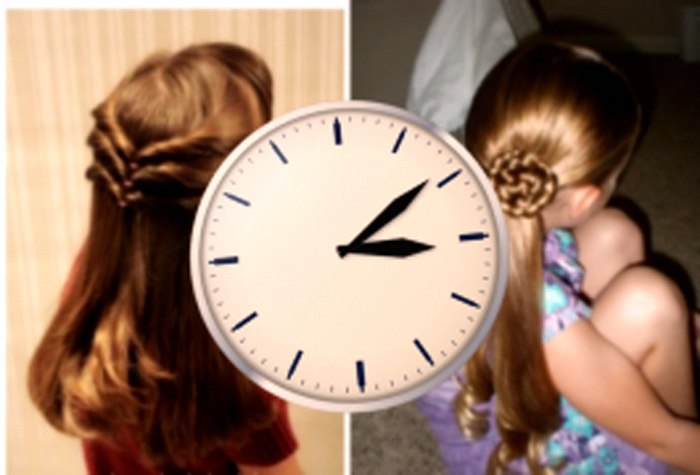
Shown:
3h09
